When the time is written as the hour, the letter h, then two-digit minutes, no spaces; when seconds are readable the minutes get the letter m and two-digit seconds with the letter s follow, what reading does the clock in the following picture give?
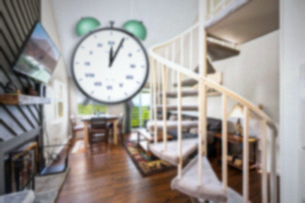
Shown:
12h04
